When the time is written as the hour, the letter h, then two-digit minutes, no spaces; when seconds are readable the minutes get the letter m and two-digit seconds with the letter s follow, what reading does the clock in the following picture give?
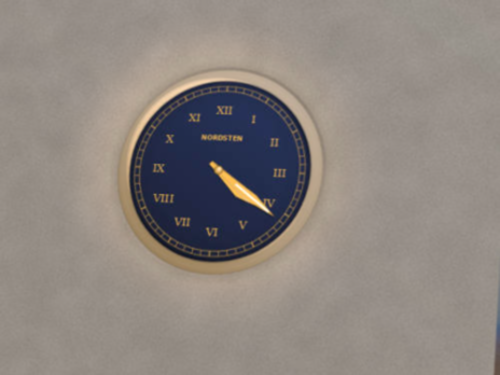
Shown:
4h21
